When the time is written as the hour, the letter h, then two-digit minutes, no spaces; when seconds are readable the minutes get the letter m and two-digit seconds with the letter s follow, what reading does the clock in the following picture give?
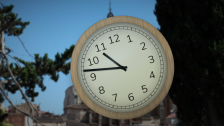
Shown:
10h47
